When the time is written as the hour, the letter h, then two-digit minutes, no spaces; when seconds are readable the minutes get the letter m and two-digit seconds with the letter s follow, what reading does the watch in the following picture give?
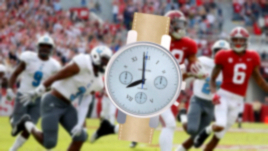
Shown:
7h59
